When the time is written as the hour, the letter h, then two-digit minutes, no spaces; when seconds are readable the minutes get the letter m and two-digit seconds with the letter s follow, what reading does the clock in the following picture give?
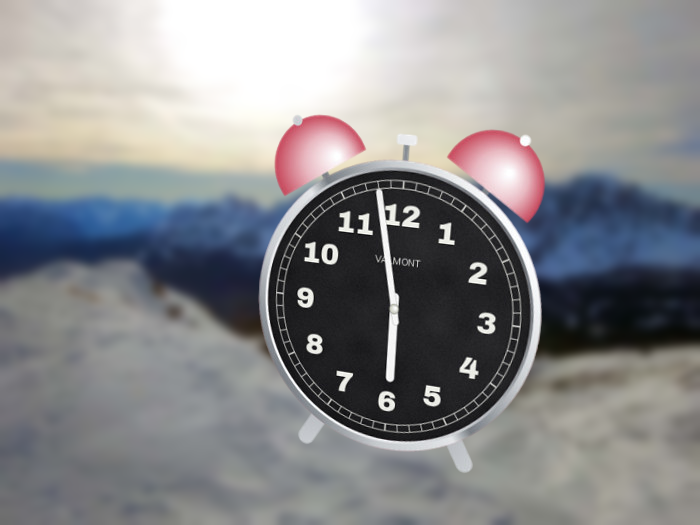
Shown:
5h58
